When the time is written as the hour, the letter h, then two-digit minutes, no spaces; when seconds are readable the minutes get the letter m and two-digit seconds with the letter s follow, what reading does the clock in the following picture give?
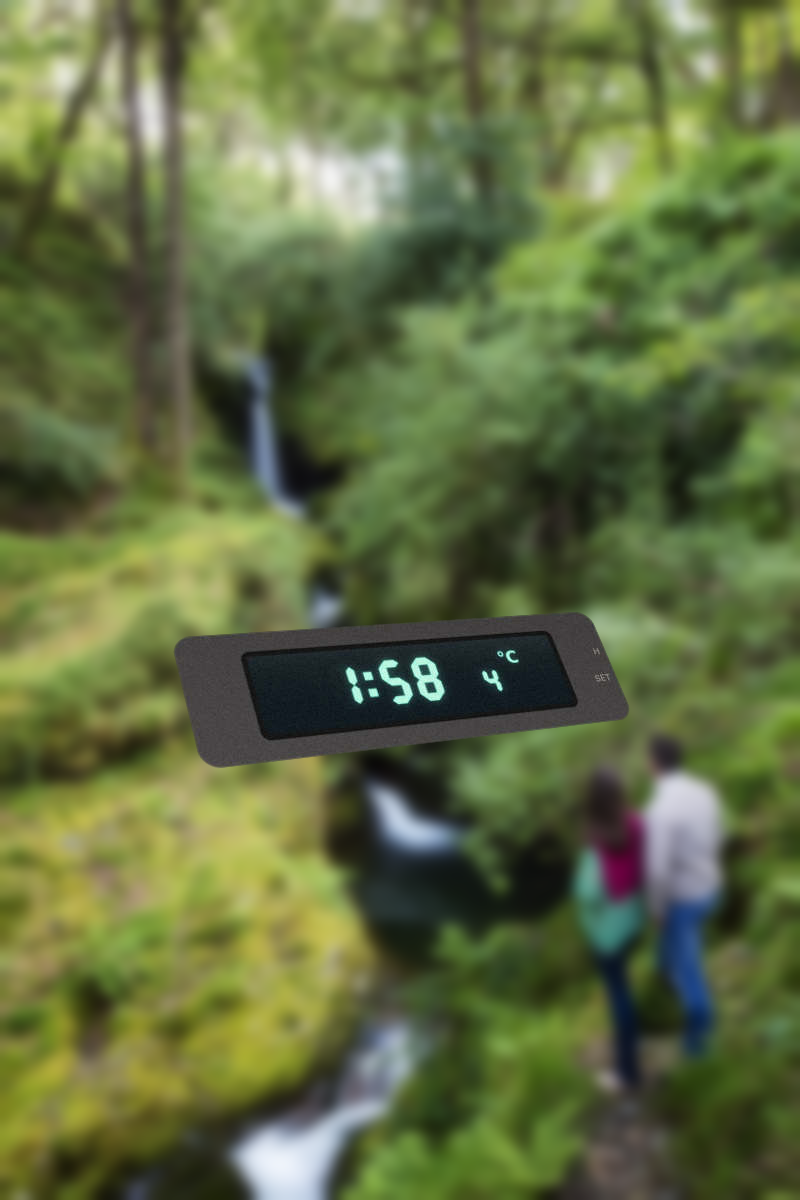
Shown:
1h58
